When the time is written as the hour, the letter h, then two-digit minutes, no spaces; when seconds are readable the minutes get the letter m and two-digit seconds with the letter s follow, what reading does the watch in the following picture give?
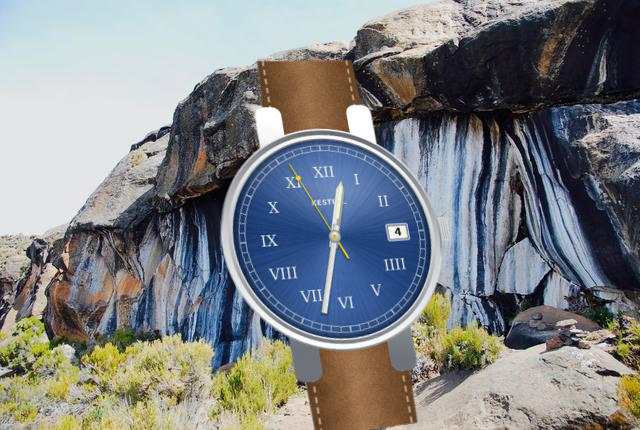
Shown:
12h32m56s
